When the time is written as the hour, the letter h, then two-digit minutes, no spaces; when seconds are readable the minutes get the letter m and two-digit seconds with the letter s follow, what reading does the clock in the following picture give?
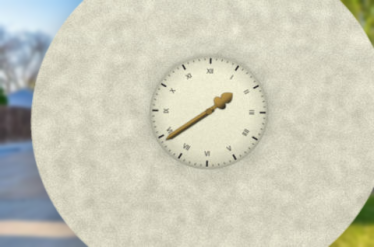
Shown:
1h39
